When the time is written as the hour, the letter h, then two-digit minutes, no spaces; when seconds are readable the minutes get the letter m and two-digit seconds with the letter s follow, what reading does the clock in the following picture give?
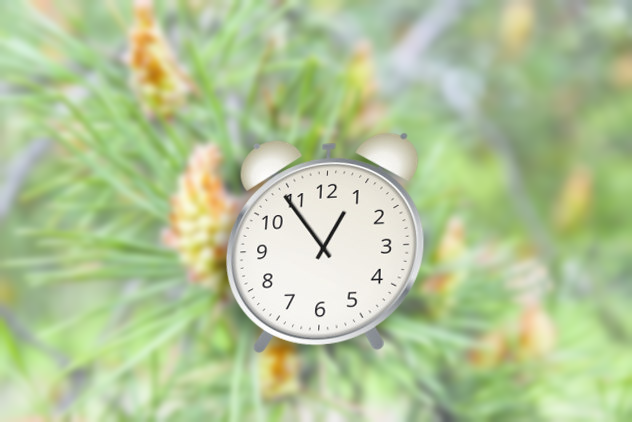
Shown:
12h54
